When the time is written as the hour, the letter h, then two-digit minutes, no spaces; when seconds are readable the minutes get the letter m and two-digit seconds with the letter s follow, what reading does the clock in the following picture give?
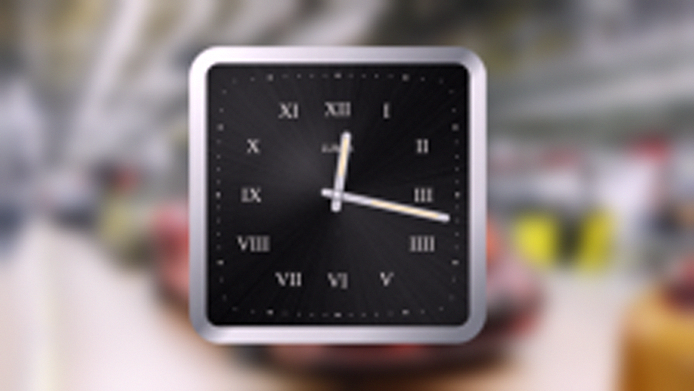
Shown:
12h17
